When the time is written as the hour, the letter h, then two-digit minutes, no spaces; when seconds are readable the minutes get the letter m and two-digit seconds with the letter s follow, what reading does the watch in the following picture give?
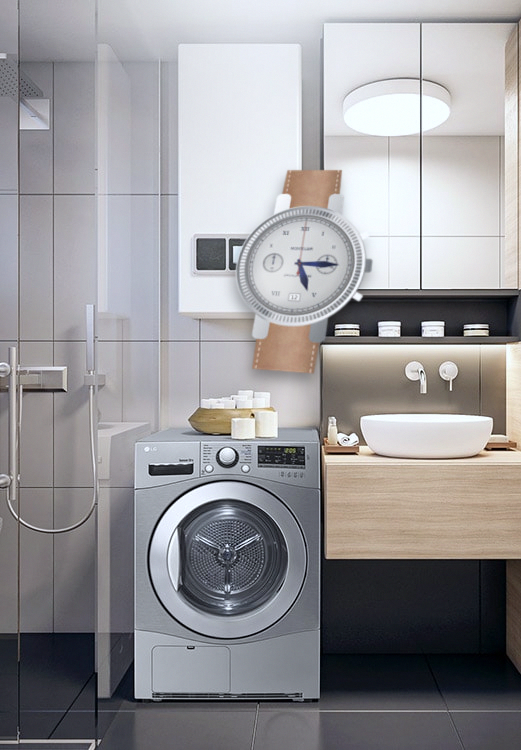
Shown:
5h15
